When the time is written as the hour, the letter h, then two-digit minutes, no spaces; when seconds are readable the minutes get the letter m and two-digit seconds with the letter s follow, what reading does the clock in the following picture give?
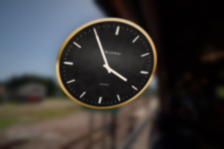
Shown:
3h55
